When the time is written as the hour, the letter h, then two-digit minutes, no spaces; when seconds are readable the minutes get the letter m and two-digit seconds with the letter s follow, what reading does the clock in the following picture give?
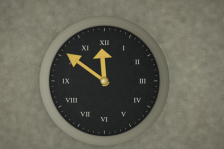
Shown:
11h51
